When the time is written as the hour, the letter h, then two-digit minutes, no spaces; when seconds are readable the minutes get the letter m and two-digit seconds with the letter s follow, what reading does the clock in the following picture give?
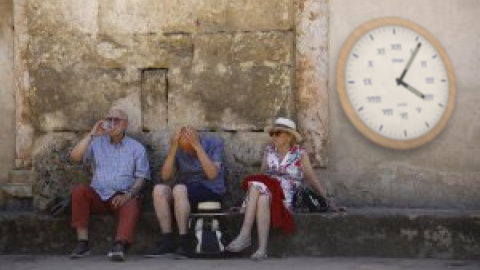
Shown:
4h06
